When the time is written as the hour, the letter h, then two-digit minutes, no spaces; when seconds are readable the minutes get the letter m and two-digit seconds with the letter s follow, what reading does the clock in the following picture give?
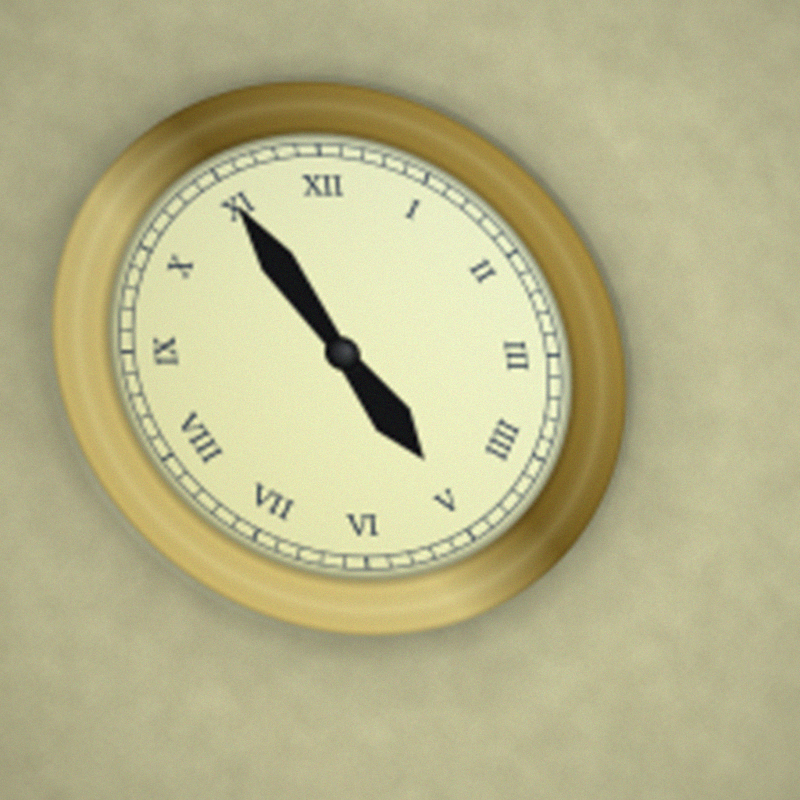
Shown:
4h55
